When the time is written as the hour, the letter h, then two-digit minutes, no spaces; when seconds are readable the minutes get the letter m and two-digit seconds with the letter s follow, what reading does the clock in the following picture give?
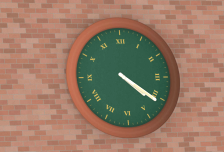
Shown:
4h21
